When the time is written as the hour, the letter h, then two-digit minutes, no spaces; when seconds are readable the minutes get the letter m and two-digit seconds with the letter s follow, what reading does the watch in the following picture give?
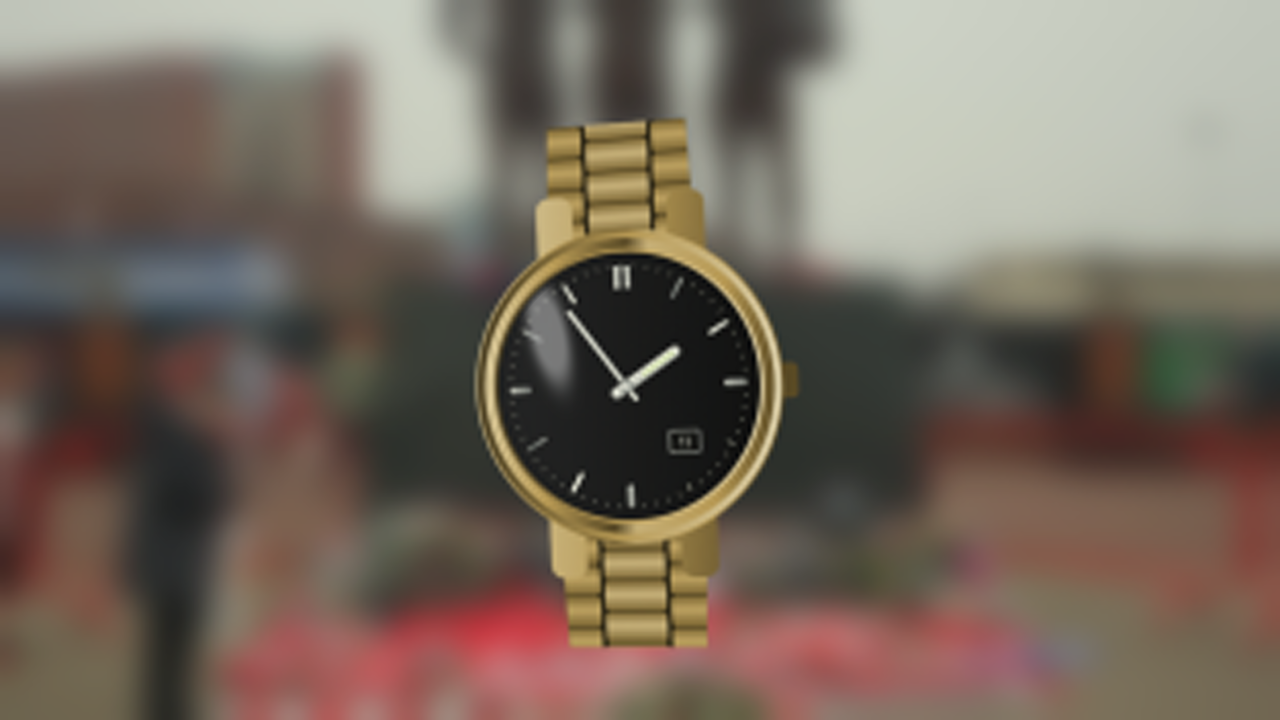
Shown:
1h54
